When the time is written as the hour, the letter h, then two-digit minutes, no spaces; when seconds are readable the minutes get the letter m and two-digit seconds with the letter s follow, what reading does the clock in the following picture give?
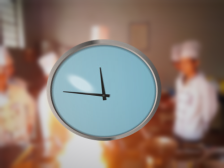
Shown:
11h46
